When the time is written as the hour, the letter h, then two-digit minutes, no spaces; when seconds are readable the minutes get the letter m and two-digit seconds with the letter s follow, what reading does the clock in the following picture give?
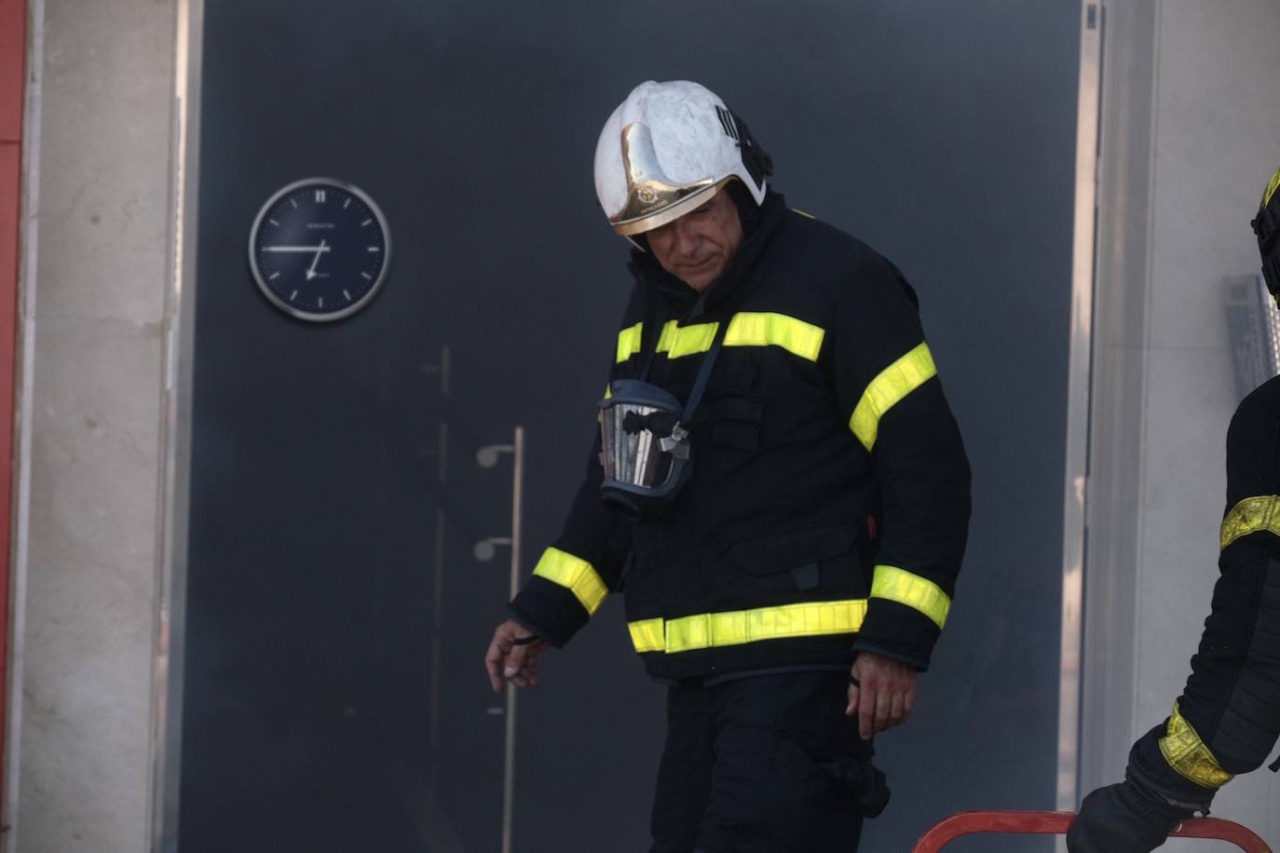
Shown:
6h45
